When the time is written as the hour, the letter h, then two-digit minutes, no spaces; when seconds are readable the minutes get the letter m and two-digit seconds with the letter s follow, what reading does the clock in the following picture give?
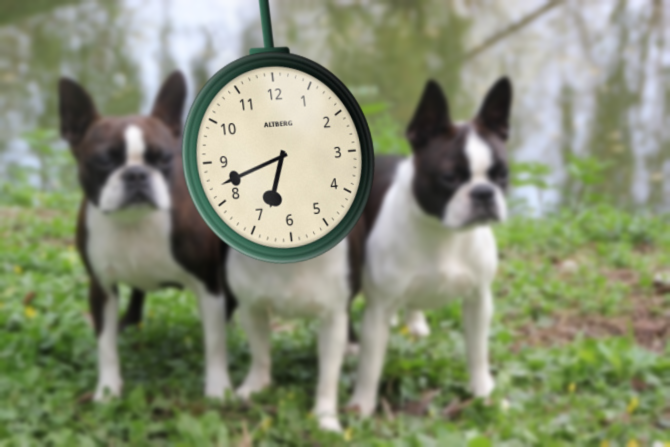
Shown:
6h42
